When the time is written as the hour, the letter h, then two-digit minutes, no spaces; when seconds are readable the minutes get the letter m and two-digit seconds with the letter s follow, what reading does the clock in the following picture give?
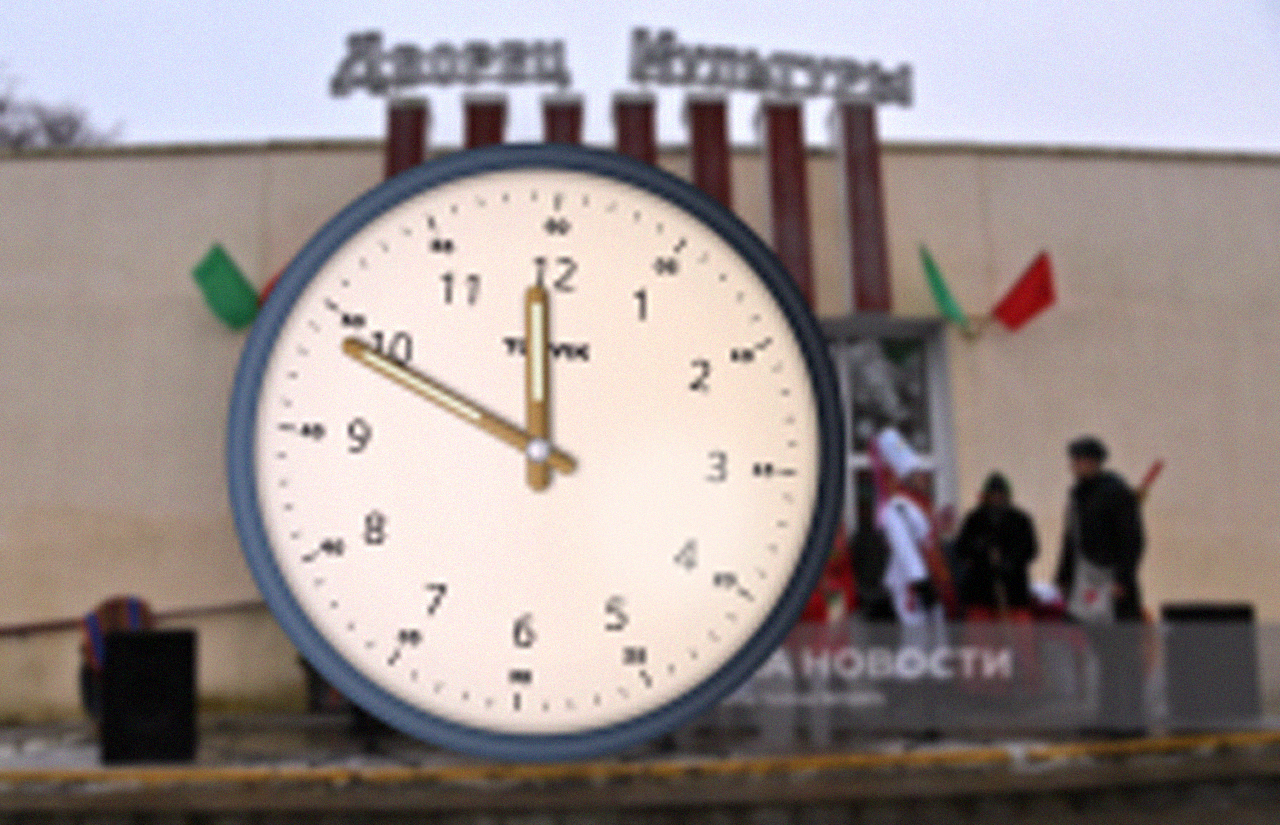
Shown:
11h49
